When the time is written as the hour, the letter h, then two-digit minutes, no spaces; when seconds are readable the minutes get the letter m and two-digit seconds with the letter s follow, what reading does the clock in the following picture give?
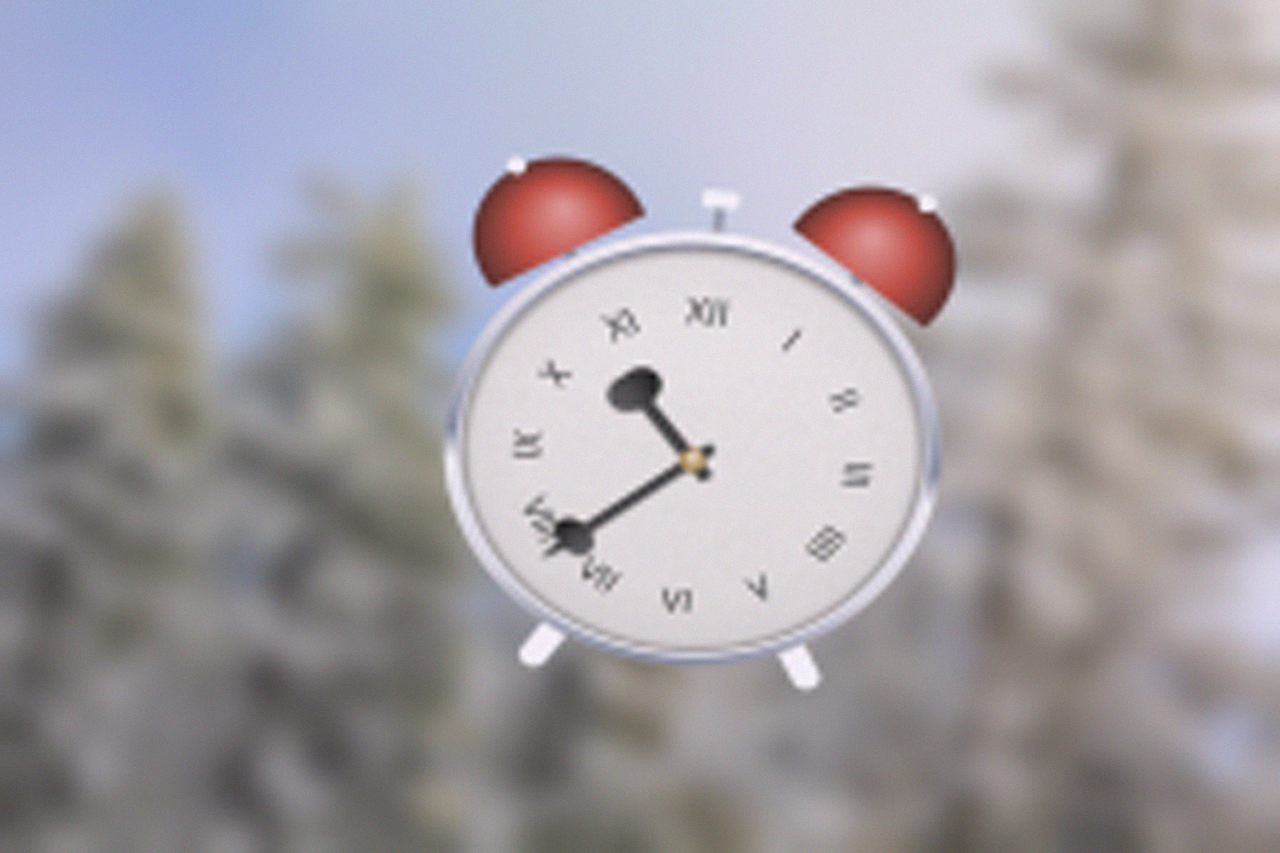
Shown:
10h38
